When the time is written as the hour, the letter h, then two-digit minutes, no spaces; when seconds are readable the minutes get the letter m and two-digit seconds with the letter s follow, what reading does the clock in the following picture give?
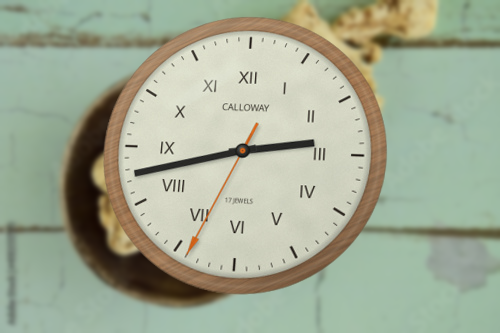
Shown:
2h42m34s
